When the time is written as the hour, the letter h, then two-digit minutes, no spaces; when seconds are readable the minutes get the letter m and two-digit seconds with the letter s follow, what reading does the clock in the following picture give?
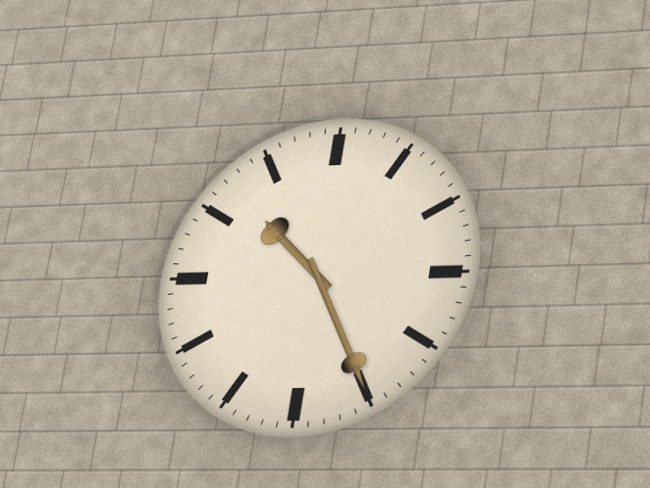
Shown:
10h25
